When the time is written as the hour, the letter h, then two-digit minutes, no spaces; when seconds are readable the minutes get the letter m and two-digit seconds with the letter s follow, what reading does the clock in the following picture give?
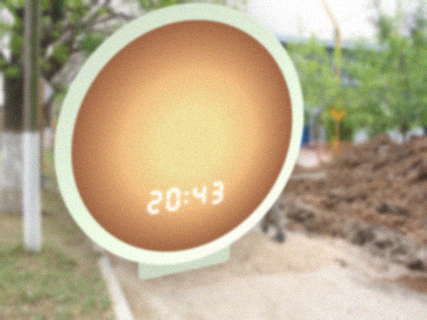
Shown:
20h43
